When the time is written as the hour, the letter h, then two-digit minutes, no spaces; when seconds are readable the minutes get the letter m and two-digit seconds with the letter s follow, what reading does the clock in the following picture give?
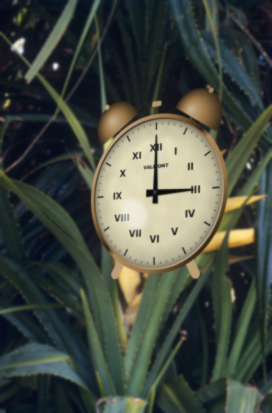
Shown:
3h00
